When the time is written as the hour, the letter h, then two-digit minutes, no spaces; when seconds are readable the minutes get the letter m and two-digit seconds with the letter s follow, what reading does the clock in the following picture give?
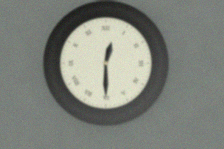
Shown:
12h30
